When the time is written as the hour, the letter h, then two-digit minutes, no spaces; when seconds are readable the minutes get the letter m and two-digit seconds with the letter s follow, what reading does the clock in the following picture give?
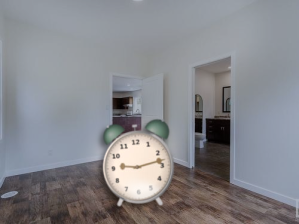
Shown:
9h13
